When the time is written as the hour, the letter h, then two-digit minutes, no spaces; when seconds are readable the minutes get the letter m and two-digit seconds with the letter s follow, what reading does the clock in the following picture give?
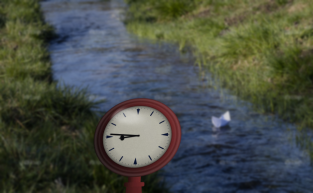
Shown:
8h46
